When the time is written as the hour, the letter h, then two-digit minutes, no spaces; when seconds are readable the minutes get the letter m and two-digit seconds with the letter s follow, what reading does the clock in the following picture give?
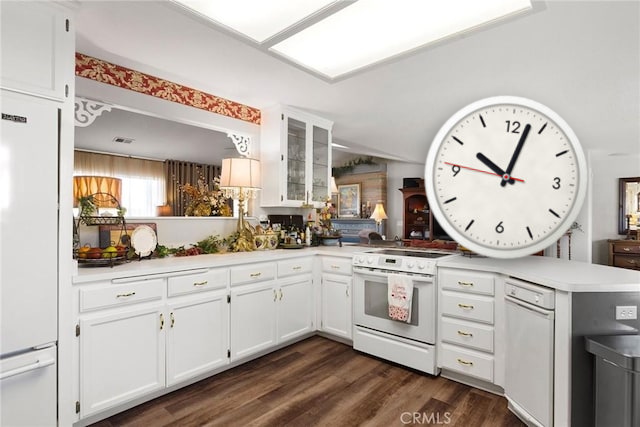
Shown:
10h02m46s
